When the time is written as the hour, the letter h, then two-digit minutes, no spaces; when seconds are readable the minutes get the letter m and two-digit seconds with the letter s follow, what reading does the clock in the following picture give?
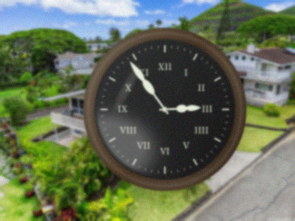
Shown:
2h54
